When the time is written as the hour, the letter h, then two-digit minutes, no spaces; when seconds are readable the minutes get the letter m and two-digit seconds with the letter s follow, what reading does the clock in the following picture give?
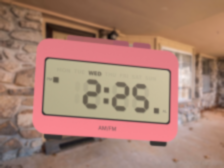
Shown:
2h25
